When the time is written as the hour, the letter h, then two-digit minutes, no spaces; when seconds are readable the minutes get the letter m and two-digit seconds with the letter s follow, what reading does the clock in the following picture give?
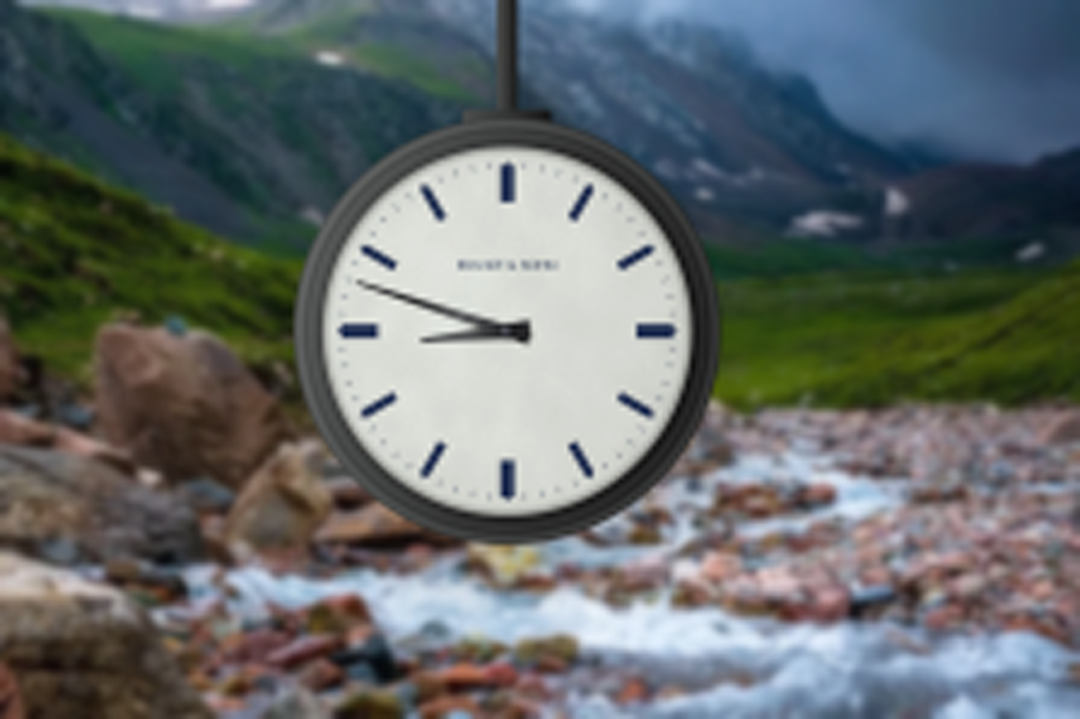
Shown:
8h48
